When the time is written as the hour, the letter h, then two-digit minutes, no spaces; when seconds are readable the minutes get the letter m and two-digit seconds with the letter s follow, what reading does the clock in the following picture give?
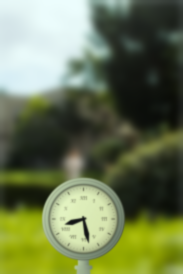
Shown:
8h28
